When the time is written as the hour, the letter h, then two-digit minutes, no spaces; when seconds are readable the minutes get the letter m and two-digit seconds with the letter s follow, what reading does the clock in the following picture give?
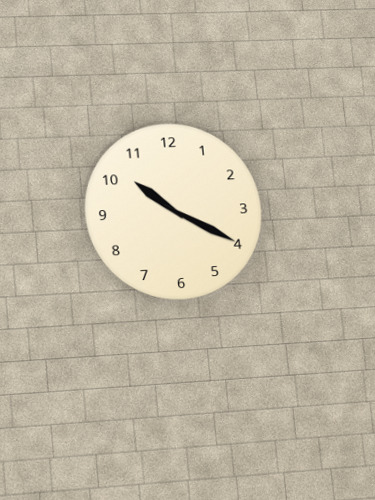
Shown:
10h20
